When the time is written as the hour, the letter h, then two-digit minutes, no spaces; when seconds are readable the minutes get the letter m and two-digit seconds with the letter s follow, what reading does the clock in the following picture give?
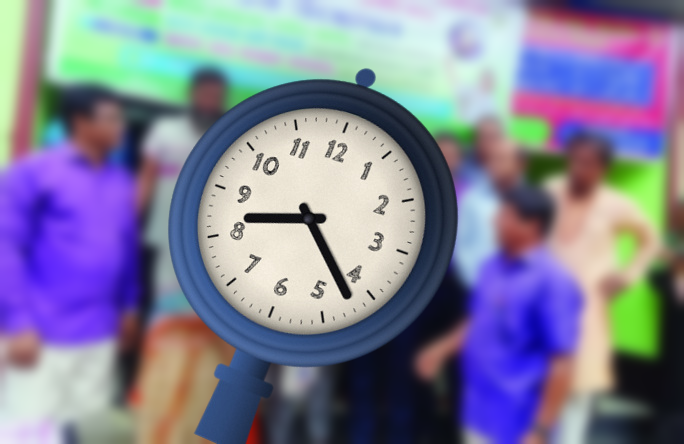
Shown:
8h22
